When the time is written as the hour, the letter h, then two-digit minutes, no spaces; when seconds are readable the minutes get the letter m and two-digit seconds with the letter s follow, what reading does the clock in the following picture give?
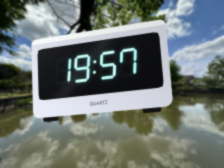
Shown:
19h57
